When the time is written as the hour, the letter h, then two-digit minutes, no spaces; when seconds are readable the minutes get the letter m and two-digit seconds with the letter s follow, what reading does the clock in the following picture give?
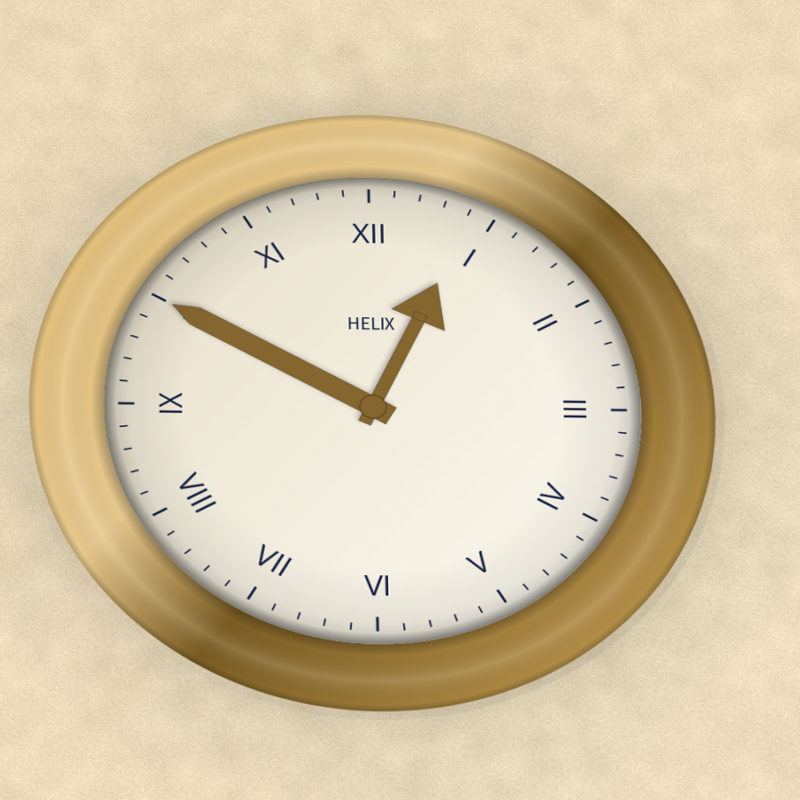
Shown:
12h50
